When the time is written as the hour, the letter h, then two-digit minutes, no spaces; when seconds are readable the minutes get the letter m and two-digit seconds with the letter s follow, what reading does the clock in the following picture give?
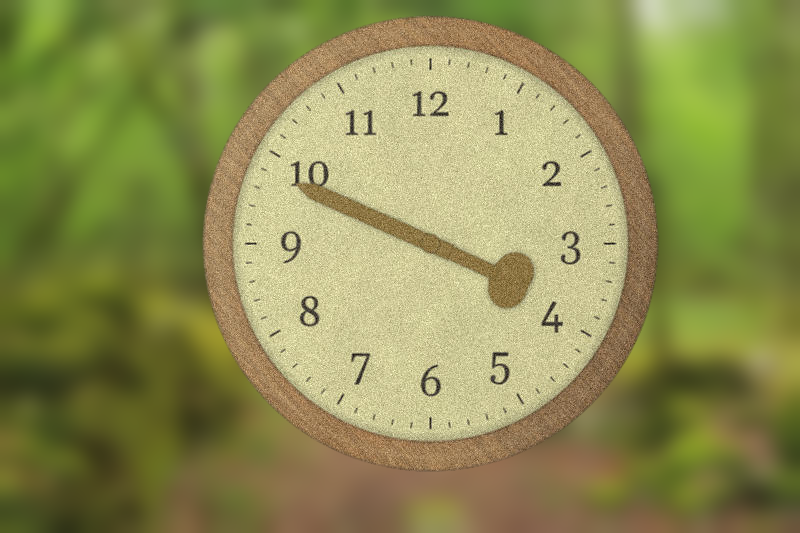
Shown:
3h49
